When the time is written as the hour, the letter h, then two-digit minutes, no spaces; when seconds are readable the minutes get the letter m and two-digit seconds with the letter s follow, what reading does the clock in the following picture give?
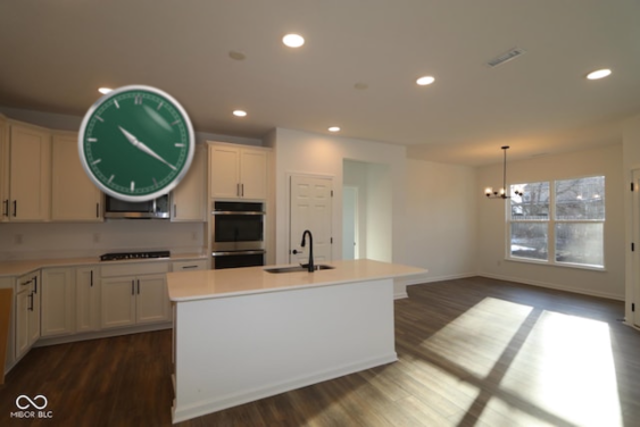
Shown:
10h20
